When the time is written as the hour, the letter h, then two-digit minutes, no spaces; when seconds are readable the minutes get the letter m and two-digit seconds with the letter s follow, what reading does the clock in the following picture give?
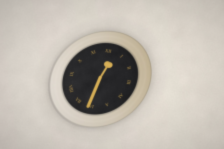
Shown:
12h31
